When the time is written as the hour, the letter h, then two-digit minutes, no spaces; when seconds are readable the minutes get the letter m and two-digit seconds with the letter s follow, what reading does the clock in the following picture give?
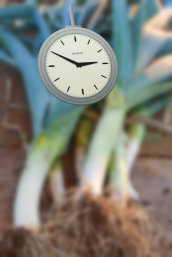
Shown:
2h50
